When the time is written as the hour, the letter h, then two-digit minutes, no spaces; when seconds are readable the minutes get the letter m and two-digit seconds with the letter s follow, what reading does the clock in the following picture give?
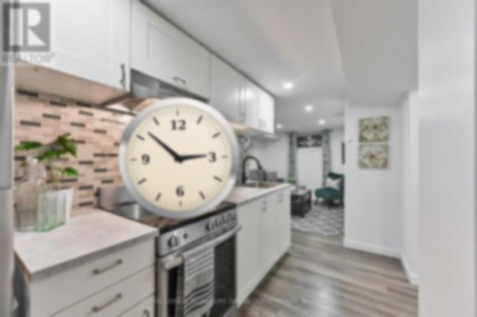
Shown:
2h52
